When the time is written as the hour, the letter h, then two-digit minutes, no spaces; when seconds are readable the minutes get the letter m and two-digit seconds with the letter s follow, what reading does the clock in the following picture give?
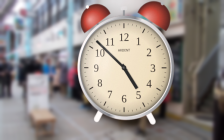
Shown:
4h52
